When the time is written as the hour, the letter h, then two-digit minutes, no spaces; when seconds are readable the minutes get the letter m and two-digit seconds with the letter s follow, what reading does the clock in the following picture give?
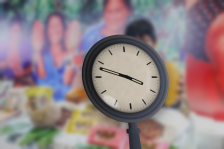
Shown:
3h48
